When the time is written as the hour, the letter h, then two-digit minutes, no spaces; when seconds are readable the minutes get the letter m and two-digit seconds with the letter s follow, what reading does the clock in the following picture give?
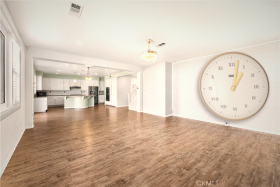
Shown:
1h02
